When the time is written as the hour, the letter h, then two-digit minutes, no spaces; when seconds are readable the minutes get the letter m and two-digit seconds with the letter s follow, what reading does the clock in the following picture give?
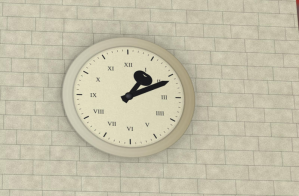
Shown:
1h11
